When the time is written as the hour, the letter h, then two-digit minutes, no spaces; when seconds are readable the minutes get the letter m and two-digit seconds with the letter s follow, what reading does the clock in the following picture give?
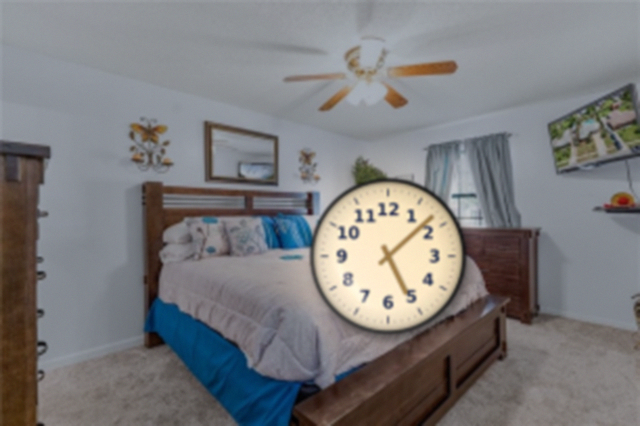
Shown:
5h08
